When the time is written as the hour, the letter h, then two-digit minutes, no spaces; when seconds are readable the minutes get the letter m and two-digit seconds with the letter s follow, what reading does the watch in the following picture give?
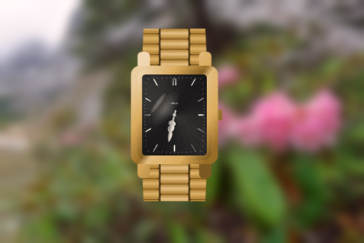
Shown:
6h32
